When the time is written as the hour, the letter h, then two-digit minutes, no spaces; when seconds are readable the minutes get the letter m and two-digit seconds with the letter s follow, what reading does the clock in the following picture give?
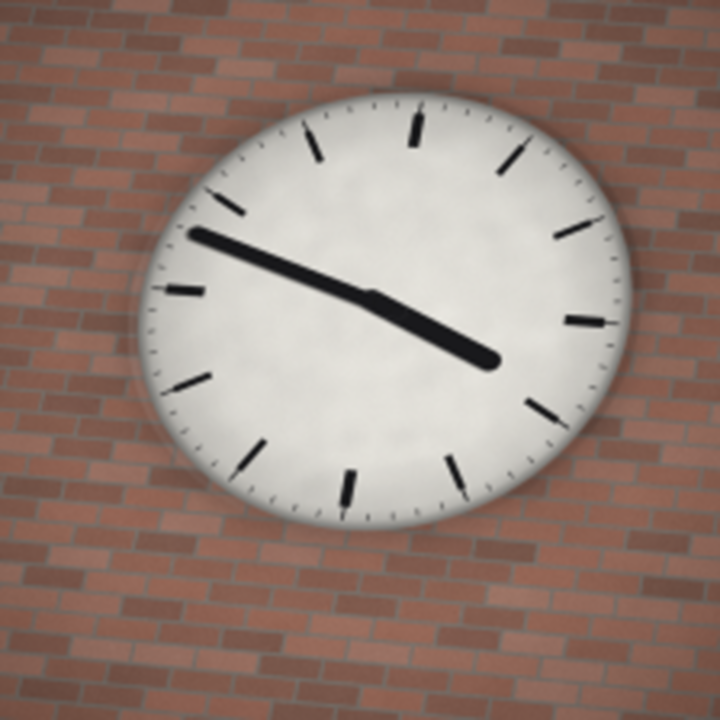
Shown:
3h48
